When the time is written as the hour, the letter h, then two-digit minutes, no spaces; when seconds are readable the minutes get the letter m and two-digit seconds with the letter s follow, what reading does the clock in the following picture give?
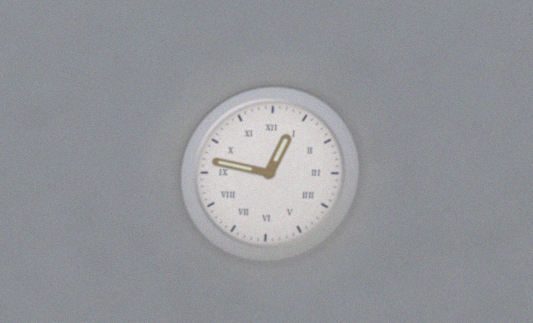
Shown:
12h47
